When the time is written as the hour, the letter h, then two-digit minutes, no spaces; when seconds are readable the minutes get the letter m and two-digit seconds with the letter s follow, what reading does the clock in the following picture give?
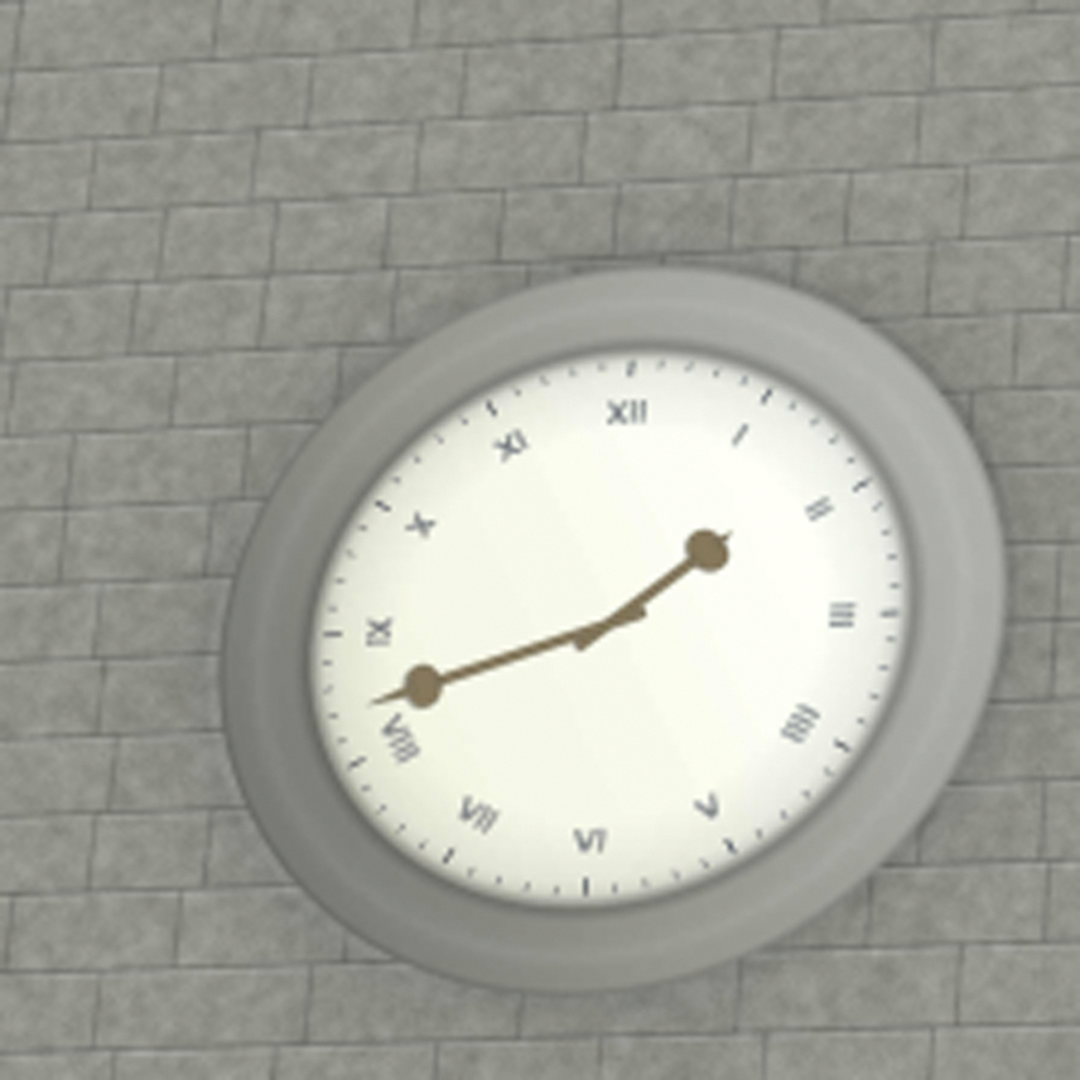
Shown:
1h42
